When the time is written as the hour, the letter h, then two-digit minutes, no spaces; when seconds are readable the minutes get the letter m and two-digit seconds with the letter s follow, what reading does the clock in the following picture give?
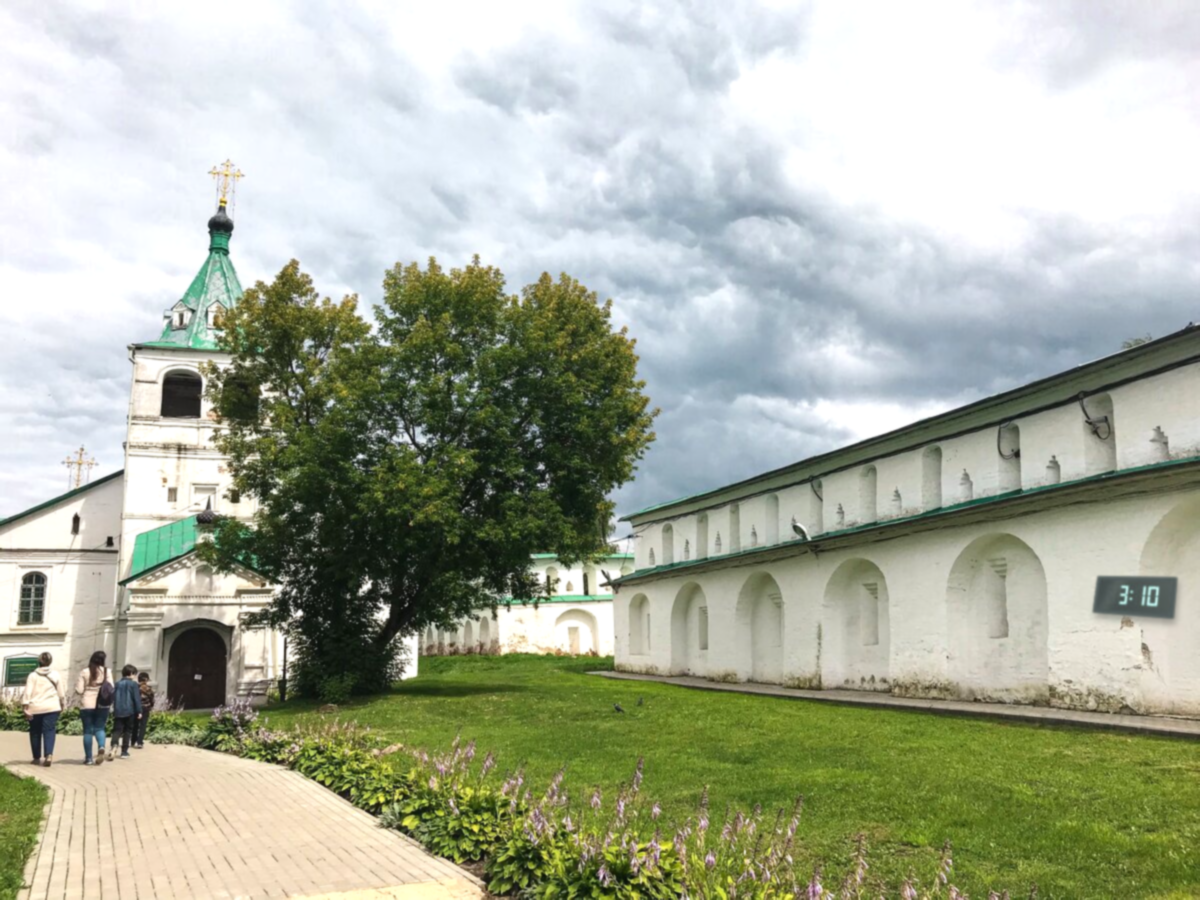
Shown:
3h10
